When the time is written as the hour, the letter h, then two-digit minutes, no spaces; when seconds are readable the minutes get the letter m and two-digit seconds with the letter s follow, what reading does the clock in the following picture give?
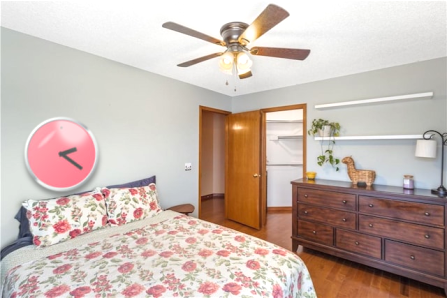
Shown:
2h21
